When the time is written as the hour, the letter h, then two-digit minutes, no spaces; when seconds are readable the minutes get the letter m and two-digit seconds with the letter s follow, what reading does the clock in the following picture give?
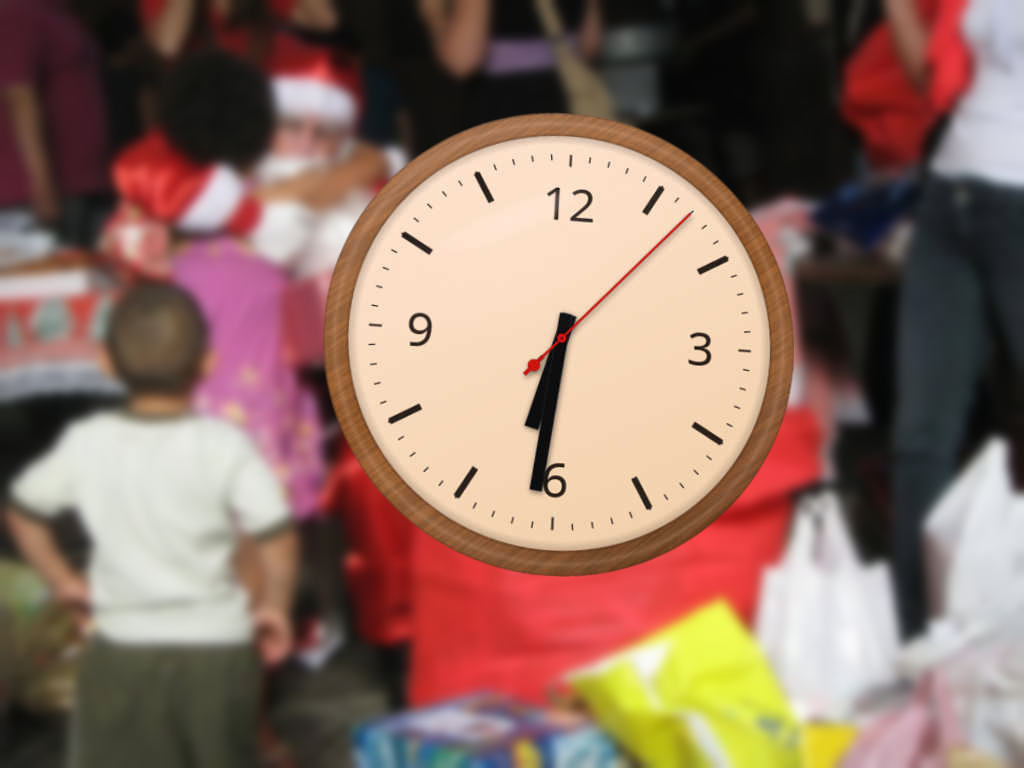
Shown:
6h31m07s
